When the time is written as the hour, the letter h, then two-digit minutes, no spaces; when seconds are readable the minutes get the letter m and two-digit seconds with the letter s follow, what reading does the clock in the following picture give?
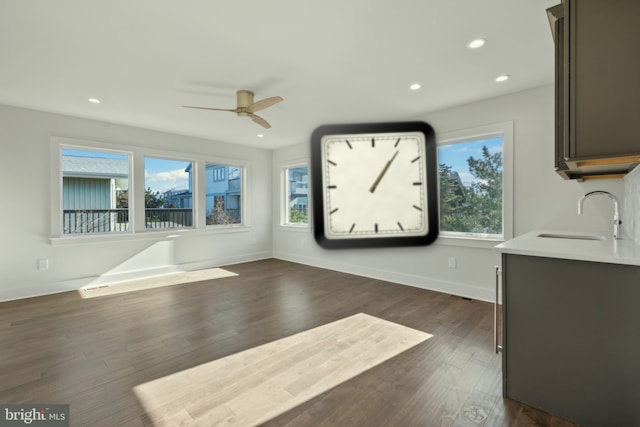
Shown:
1h06
